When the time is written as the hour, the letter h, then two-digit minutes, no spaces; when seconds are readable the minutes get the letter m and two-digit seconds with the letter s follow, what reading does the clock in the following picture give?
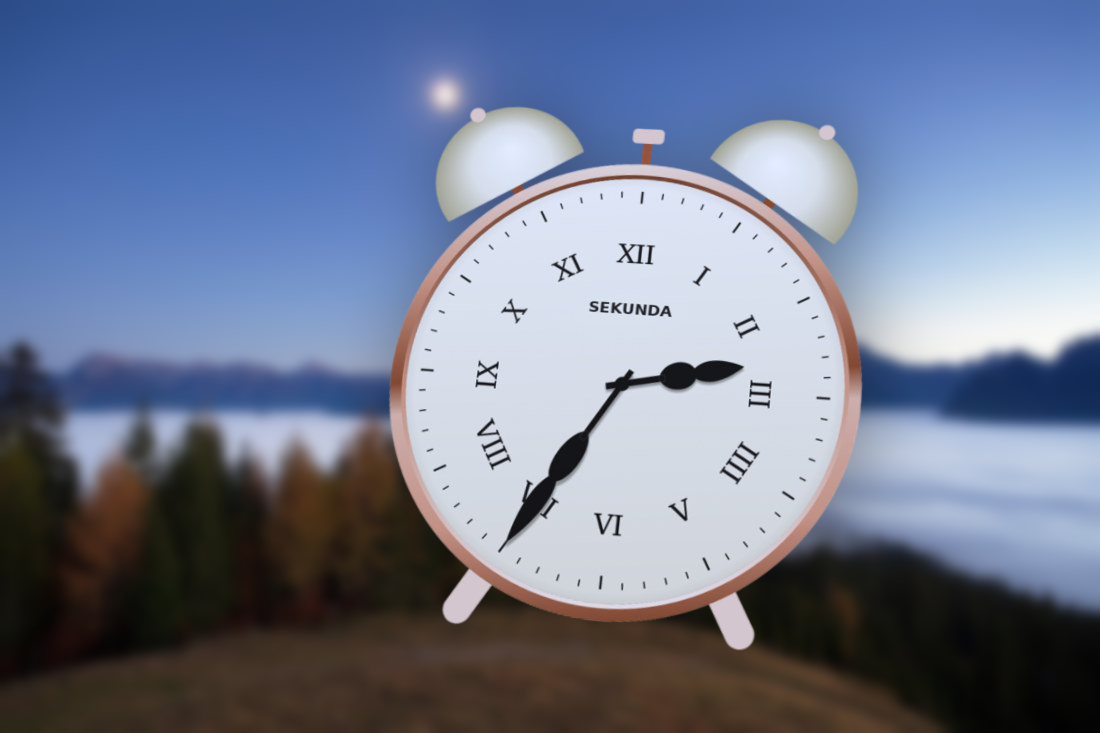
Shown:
2h35
